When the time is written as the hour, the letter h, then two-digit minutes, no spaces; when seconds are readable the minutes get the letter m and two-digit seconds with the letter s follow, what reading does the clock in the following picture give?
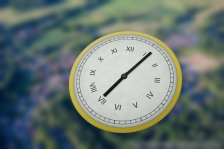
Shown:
7h06
